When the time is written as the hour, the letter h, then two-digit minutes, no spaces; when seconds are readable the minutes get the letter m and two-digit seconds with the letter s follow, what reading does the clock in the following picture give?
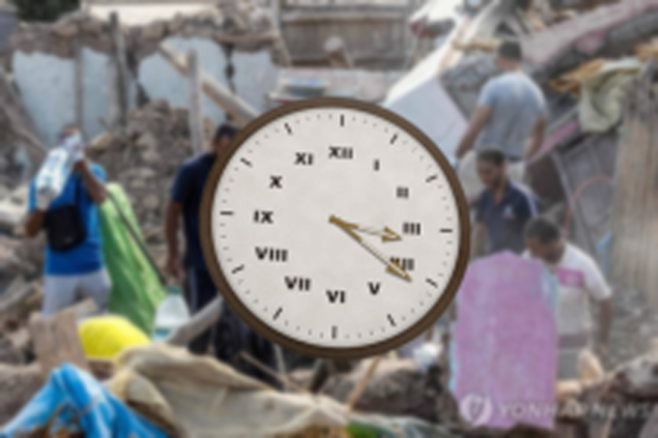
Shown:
3h21
